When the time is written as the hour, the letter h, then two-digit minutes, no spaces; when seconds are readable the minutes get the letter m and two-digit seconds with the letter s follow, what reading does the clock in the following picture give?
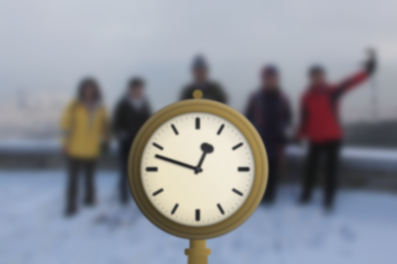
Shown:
12h48
